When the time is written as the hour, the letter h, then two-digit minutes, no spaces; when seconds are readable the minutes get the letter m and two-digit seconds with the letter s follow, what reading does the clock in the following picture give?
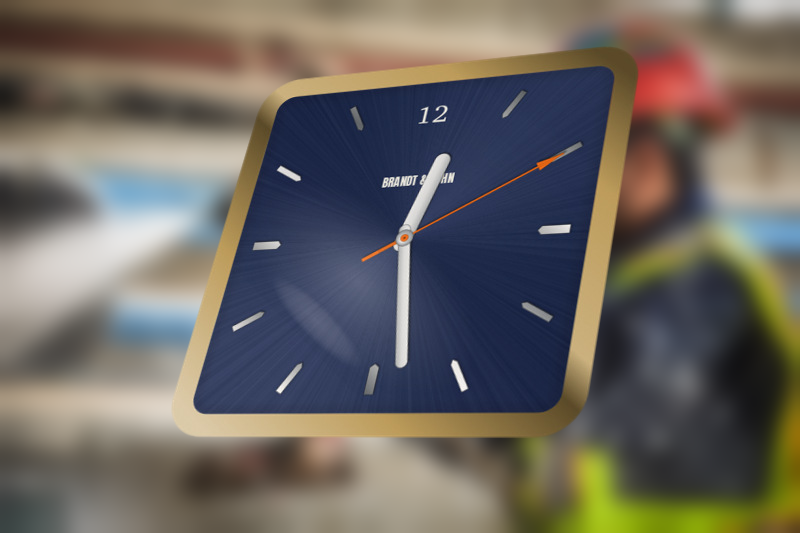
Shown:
12h28m10s
